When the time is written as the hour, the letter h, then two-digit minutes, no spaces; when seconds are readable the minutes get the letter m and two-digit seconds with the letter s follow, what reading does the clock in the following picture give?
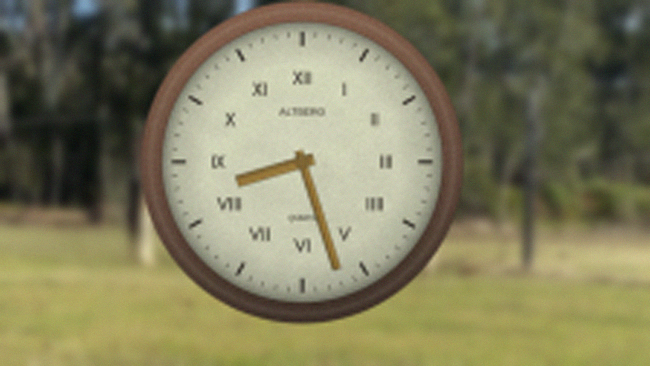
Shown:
8h27
